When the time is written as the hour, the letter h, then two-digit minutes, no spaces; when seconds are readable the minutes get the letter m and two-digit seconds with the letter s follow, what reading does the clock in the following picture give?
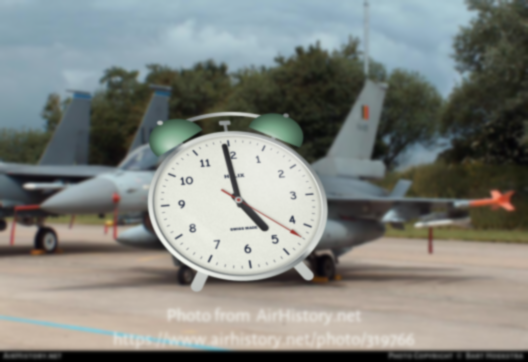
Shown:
4h59m22s
